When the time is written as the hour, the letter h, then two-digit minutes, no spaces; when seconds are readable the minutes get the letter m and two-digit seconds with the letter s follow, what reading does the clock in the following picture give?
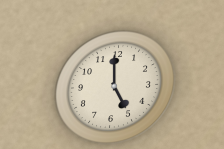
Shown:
4h59
